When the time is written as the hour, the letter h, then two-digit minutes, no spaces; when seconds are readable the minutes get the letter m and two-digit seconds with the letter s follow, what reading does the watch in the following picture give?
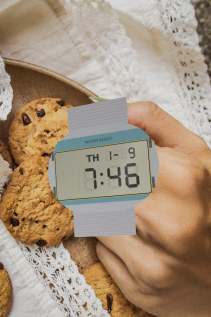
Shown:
7h46
